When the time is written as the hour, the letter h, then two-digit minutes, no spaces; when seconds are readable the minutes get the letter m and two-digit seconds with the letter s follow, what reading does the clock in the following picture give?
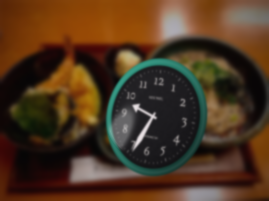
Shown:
9h34
